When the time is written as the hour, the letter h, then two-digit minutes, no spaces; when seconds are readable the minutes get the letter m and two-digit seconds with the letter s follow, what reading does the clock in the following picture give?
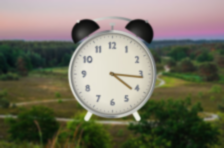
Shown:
4h16
